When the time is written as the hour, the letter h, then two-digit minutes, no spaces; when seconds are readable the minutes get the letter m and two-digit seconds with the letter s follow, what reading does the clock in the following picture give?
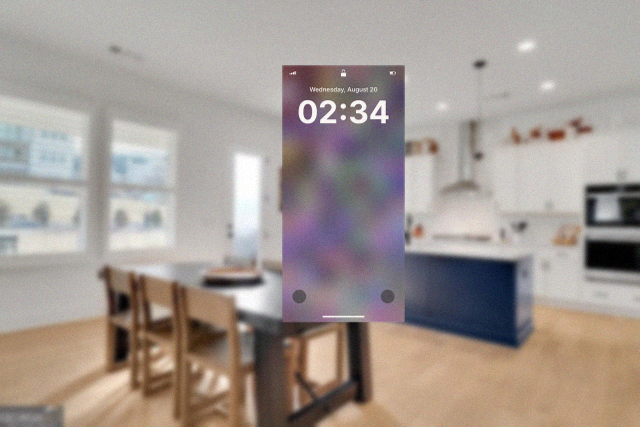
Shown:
2h34
